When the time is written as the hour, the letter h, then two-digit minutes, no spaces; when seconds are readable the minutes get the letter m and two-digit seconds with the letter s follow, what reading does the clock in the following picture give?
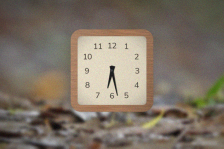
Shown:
6h28
